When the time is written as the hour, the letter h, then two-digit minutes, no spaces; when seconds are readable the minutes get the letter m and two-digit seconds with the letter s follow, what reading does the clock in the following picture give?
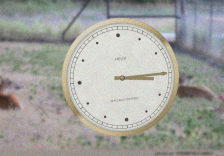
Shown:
3h15
